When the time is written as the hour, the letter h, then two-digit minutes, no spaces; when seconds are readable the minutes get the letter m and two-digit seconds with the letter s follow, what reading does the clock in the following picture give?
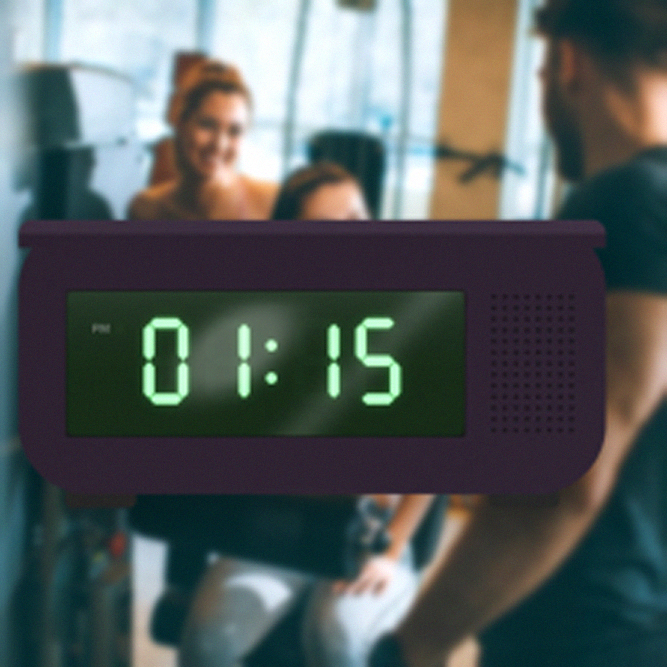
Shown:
1h15
